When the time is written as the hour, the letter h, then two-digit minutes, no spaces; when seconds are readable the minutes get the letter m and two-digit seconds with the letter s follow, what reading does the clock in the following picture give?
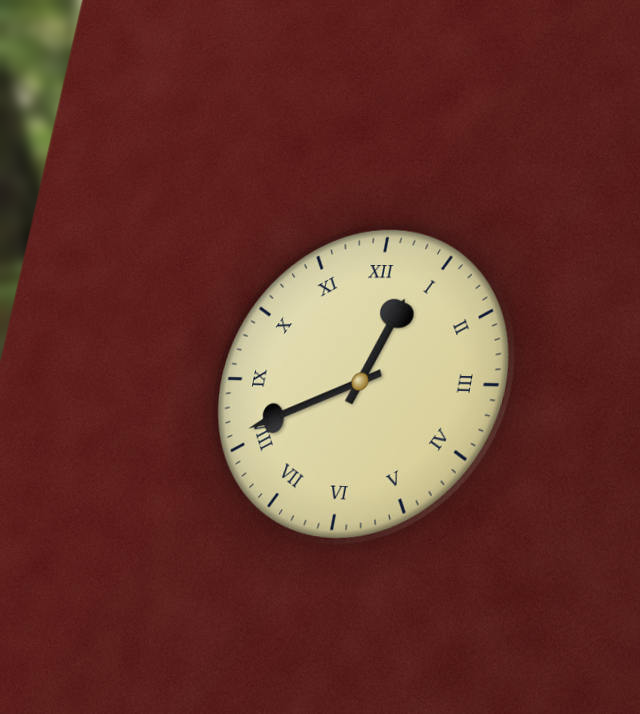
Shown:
12h41
